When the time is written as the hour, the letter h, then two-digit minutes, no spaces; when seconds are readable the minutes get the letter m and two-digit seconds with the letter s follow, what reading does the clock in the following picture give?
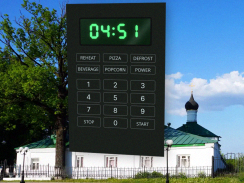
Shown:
4h51
